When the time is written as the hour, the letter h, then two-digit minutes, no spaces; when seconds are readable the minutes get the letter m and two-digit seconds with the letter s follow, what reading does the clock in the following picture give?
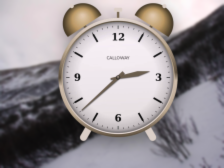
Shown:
2h38
